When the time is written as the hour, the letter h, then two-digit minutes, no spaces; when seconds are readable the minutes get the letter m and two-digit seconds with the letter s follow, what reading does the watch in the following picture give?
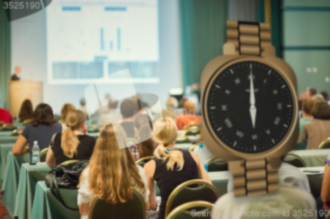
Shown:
6h00
